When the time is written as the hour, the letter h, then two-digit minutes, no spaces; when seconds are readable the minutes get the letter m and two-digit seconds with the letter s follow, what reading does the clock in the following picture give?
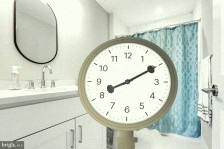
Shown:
8h10
